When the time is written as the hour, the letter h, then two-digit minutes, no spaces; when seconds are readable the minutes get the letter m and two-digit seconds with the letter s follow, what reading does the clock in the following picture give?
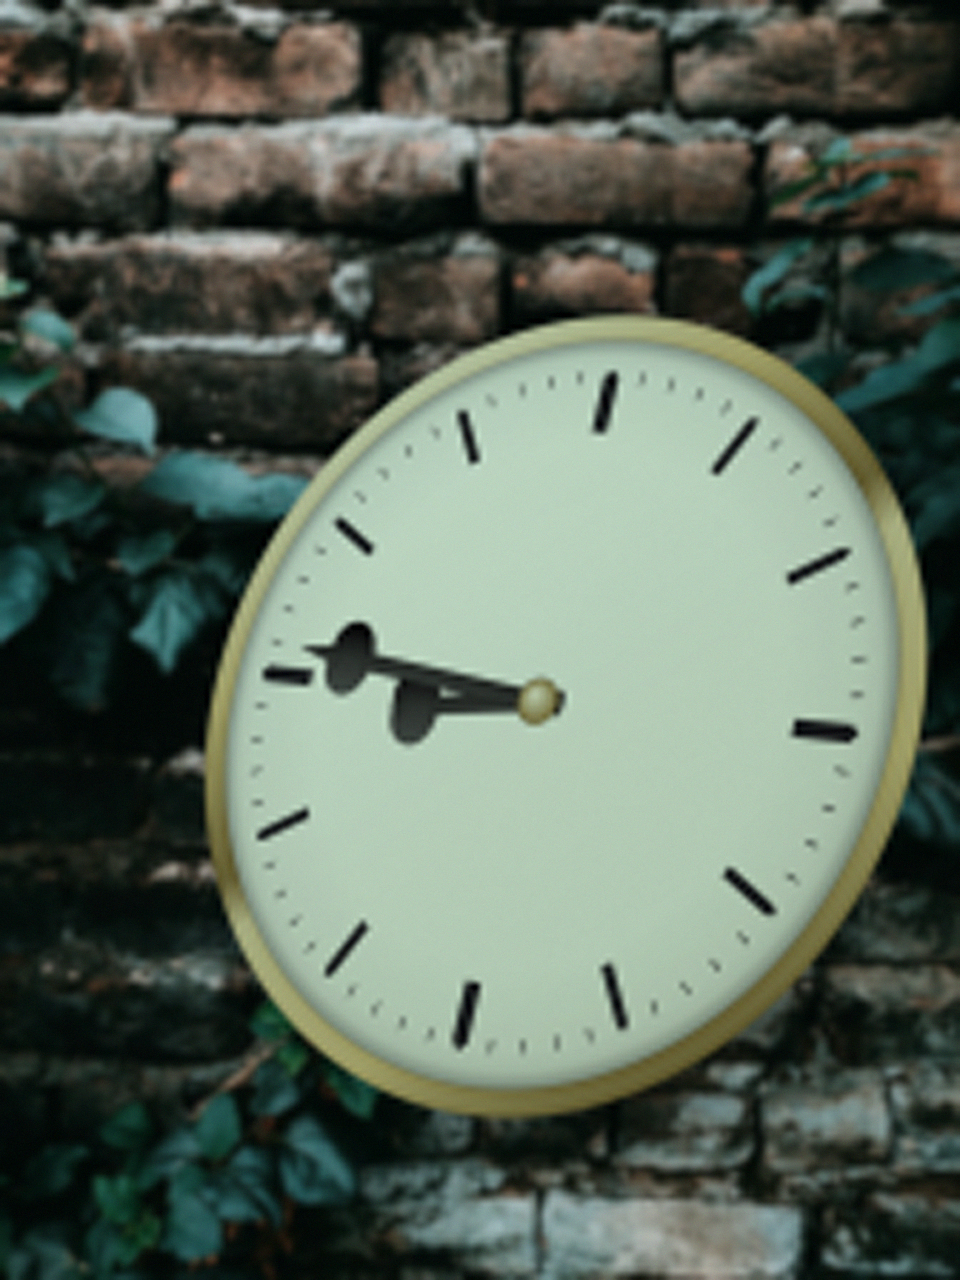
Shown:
8h46
